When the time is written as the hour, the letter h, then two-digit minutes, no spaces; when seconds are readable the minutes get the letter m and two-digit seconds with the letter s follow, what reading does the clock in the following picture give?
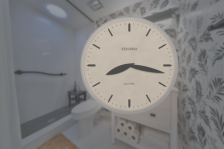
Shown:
8h17
